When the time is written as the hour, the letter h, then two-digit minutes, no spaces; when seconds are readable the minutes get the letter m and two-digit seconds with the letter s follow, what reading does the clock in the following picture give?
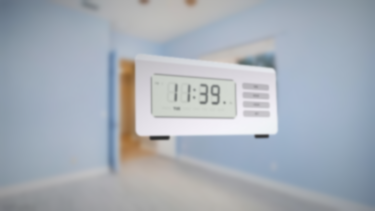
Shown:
11h39
